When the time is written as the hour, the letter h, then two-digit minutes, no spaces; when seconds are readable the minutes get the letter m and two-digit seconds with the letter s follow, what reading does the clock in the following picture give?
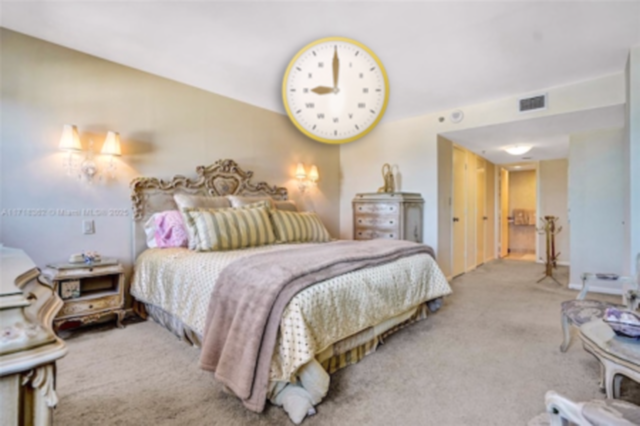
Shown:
9h00
